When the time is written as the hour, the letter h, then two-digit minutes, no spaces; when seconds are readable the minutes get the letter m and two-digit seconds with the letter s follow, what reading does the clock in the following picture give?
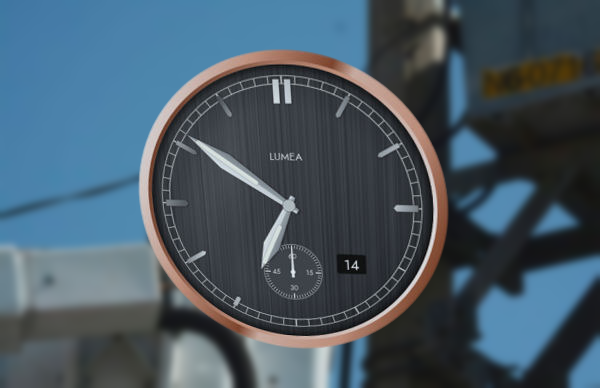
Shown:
6h51
